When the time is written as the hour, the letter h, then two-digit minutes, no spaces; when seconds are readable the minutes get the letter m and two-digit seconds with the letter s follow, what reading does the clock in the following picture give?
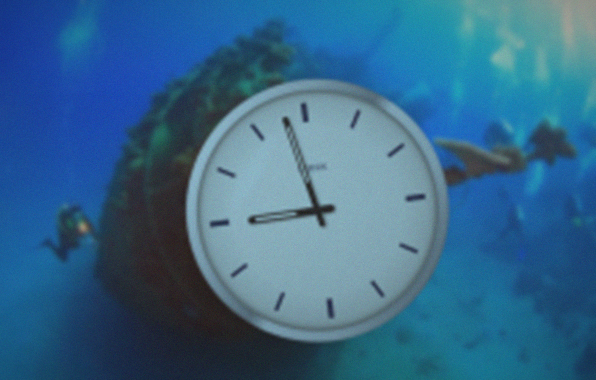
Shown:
8h58
